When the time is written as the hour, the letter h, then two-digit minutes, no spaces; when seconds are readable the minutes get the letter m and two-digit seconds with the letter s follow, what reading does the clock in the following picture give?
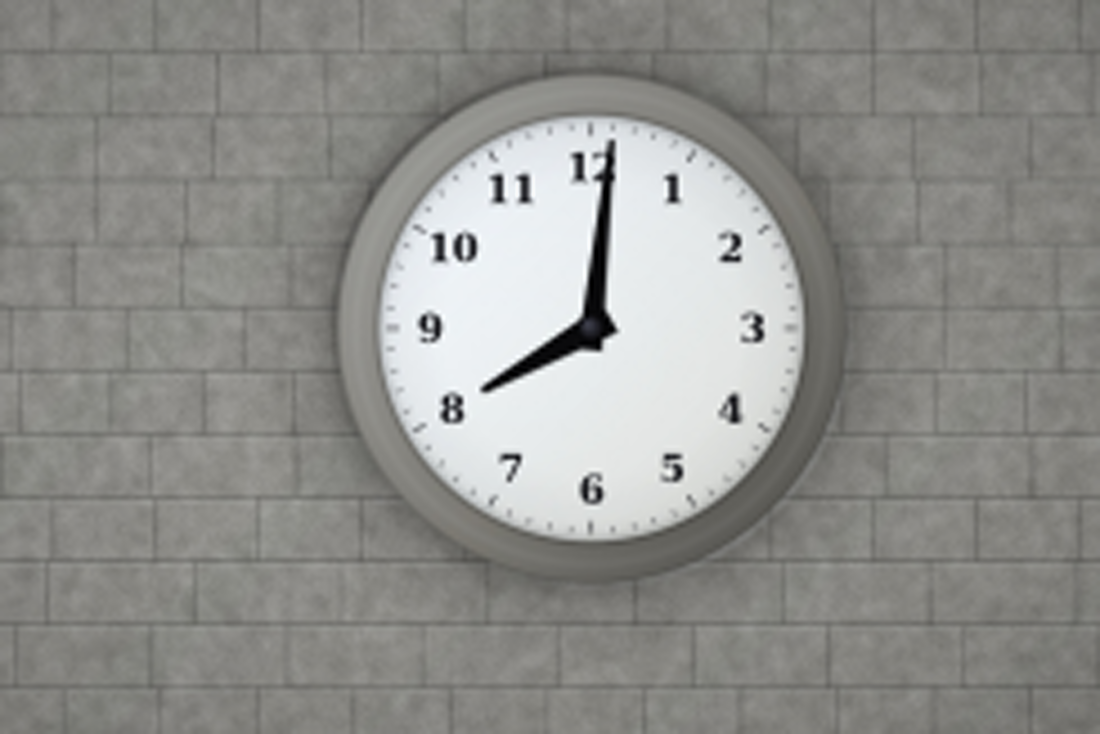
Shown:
8h01
